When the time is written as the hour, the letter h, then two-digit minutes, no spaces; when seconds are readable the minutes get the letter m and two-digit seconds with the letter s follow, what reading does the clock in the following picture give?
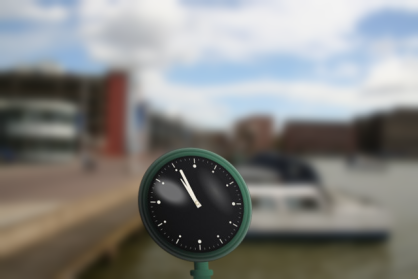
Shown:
10h56
